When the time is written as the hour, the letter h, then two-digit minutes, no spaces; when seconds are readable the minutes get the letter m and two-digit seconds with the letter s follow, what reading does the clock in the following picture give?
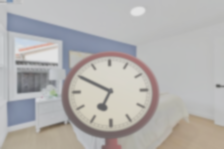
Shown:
6h50
